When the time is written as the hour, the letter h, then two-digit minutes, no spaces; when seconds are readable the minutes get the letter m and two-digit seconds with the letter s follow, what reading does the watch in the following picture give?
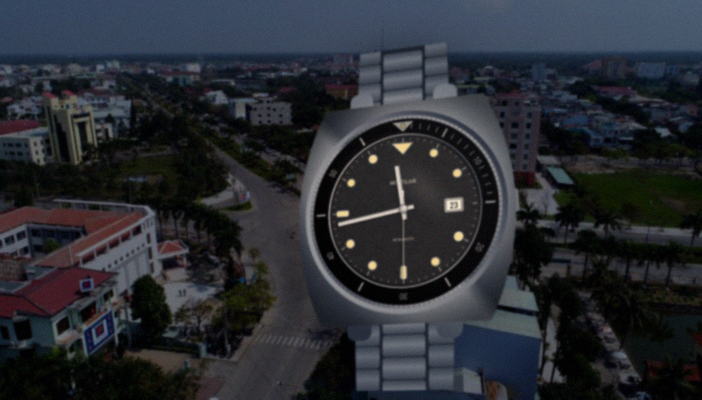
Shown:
11h43m30s
